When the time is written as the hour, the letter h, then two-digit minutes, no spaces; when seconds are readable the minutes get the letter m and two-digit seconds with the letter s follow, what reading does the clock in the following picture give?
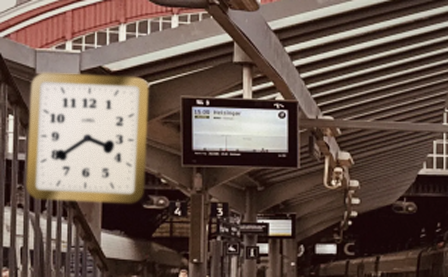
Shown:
3h39
